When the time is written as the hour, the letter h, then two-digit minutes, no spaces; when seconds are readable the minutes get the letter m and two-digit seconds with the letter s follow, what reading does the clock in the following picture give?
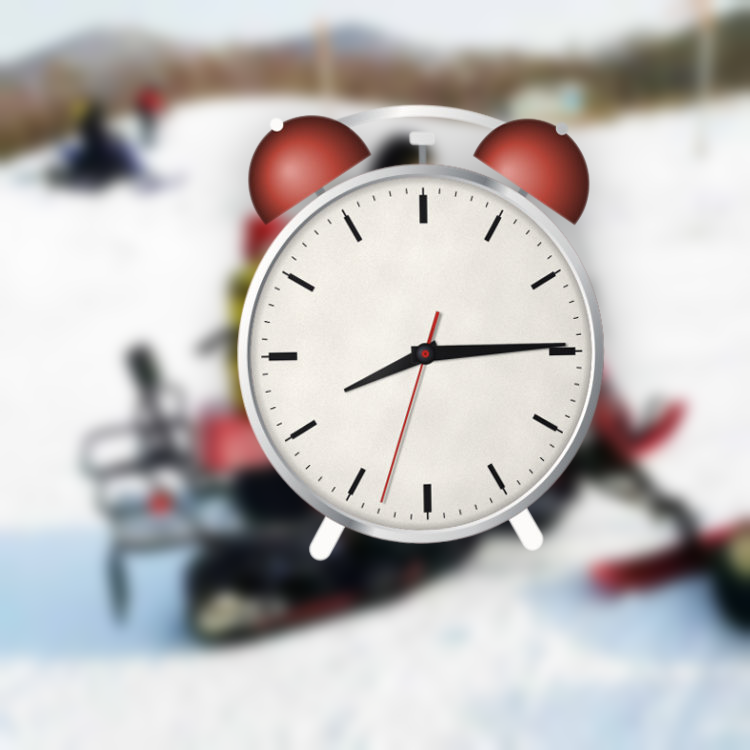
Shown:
8h14m33s
